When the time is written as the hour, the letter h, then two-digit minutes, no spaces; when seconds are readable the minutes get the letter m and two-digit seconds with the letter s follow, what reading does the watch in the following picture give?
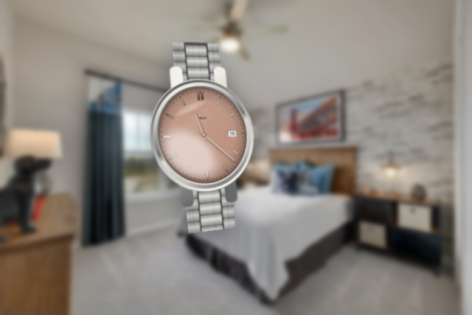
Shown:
11h22
